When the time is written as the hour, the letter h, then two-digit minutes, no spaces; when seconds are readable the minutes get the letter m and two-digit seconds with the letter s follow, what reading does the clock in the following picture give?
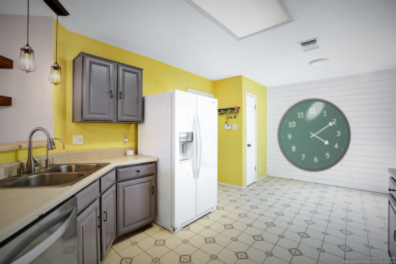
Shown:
4h10
